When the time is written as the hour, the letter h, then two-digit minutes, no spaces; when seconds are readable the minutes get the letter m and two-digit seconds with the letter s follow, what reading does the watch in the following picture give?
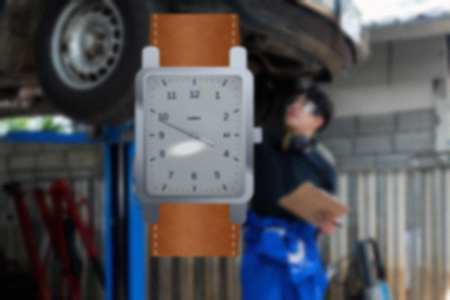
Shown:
3h49
